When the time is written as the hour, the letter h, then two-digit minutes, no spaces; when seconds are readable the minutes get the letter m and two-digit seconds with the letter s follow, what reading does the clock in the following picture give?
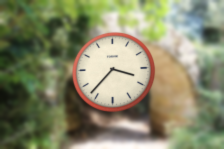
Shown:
3h37
